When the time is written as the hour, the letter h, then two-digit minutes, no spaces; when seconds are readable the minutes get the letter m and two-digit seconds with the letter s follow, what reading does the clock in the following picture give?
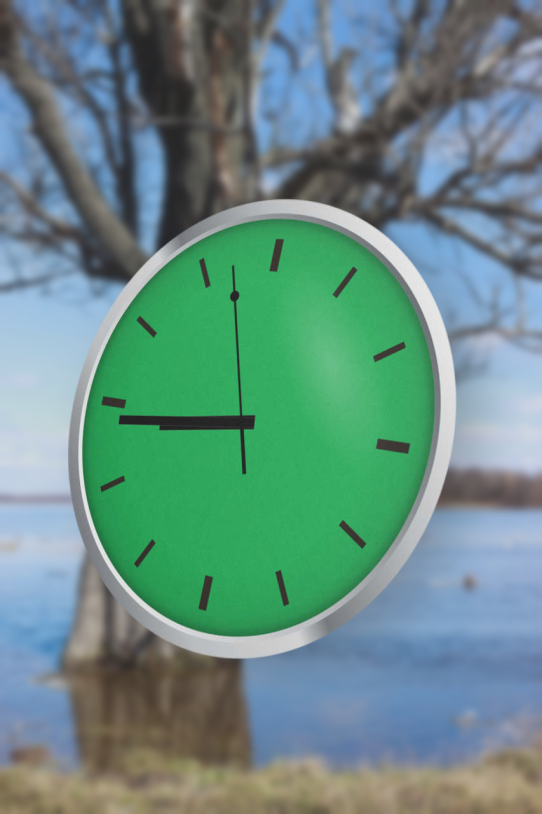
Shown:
8h43m57s
